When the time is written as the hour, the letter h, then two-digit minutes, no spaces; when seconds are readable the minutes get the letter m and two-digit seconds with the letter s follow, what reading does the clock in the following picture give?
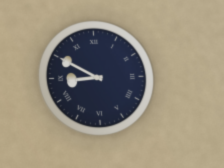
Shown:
8h50
